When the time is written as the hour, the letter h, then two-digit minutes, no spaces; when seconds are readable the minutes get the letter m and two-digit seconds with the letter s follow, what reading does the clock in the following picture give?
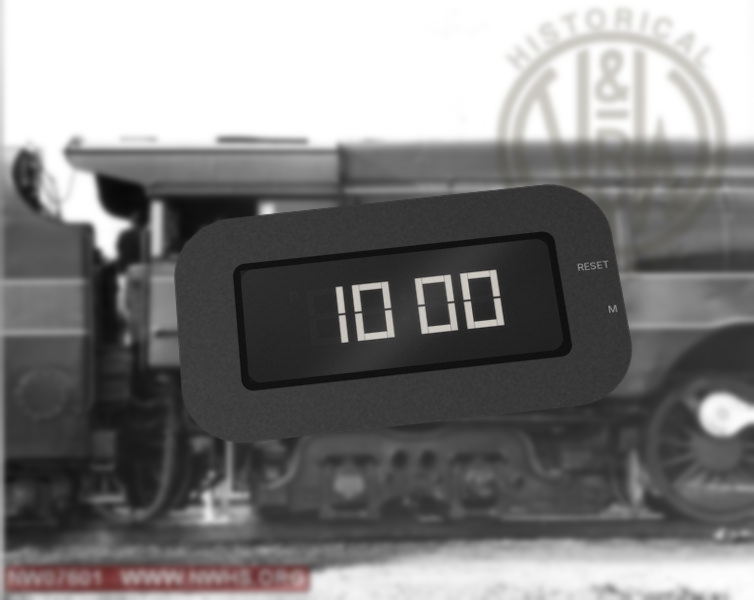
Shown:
10h00
